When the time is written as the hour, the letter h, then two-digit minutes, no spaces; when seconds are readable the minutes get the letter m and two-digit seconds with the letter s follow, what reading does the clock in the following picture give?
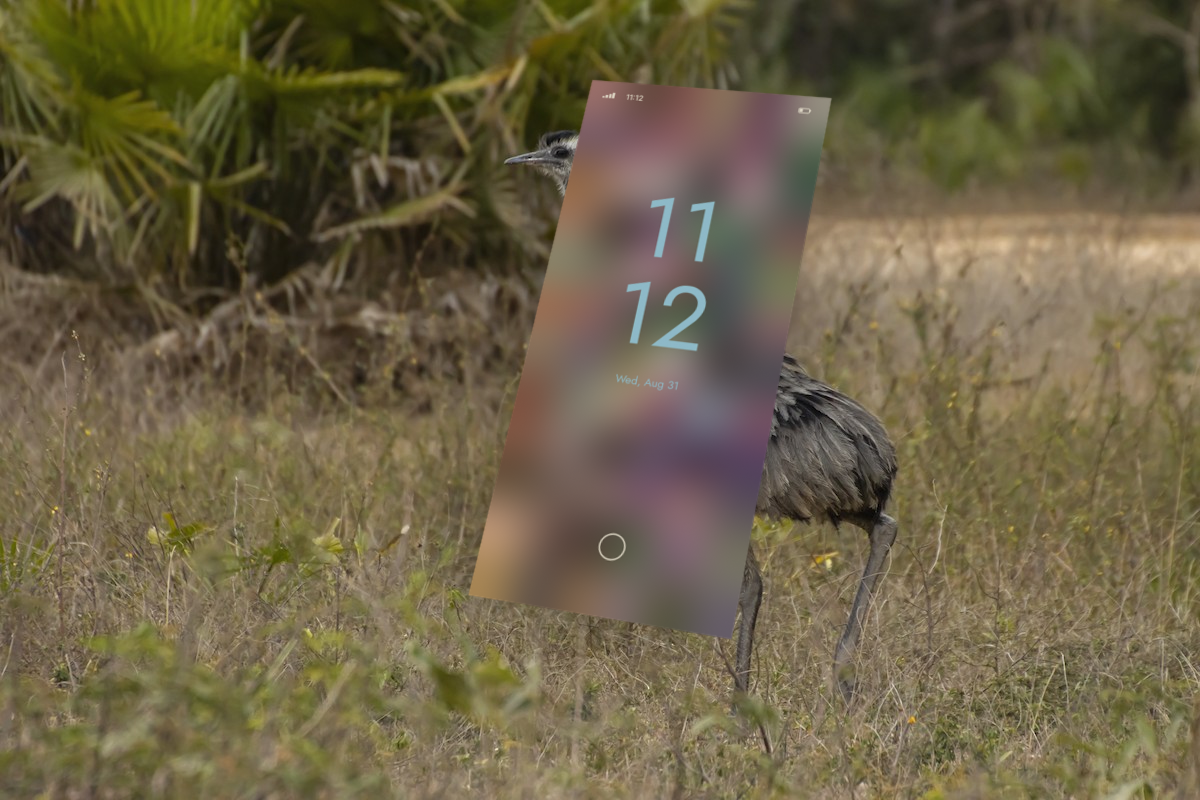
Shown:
11h12
